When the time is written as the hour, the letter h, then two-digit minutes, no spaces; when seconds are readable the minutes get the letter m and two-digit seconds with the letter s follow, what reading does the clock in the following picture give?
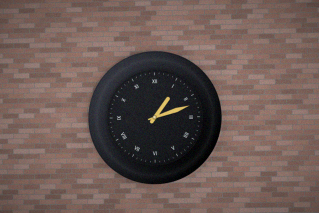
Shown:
1h12
